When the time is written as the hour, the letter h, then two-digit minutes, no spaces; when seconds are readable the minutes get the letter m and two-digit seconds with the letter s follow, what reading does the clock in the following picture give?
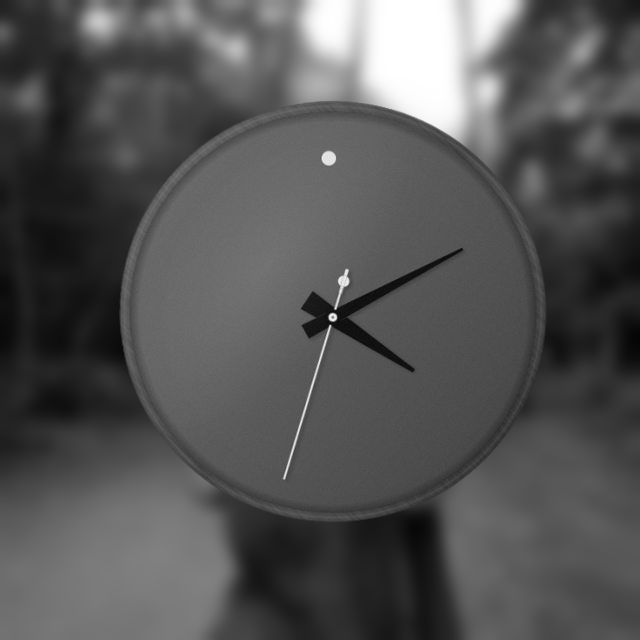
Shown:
4h10m33s
